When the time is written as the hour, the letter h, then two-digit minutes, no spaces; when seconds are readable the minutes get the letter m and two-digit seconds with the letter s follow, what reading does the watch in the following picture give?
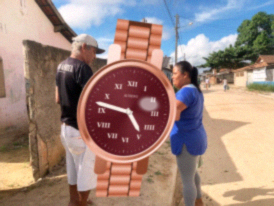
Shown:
4h47
